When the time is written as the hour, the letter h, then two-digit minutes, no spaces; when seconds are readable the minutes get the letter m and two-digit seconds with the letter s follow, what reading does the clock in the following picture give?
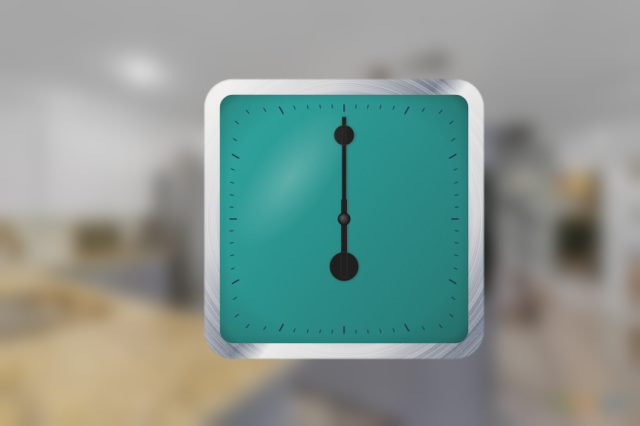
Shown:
6h00
